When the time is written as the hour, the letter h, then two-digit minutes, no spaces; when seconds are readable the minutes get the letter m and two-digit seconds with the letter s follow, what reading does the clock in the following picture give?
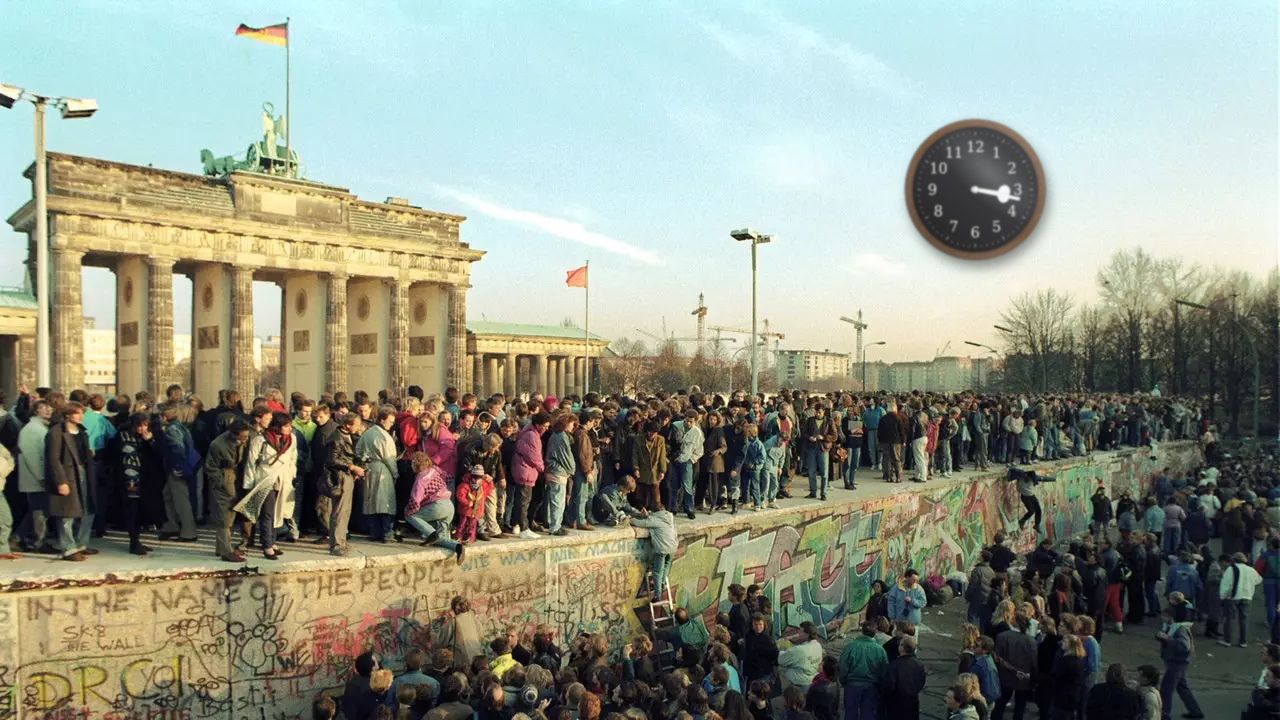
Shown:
3h17
